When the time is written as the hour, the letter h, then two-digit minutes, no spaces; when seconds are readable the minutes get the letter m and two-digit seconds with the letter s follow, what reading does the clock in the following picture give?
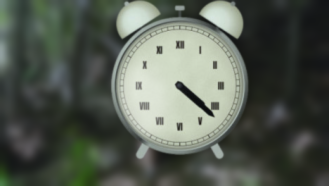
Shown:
4h22
